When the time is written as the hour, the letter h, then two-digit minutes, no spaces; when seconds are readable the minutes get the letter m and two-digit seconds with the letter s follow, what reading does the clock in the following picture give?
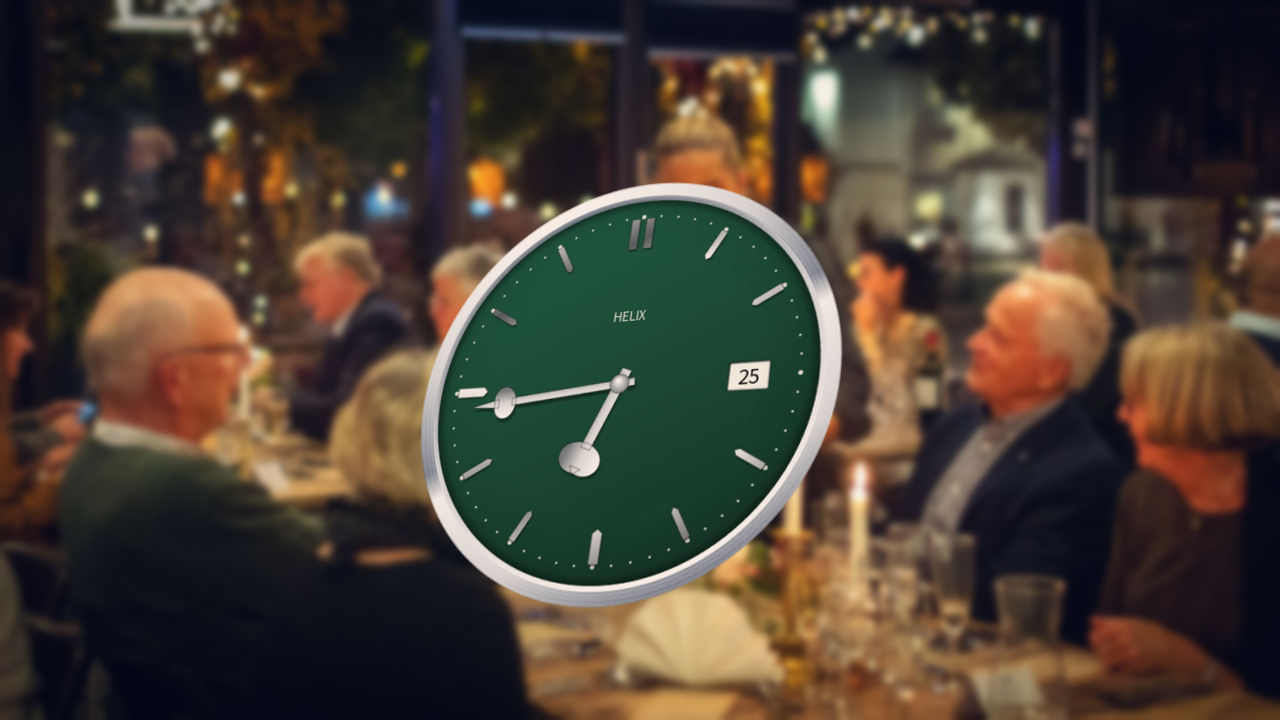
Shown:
6h44
